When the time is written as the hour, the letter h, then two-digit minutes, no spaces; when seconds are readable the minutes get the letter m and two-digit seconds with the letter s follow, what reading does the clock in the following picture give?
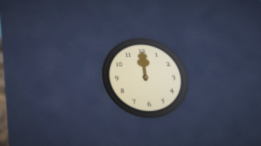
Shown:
12h00
